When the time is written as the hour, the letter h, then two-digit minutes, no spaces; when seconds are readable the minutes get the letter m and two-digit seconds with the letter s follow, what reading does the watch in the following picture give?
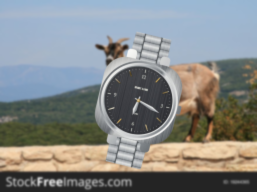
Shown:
6h18
